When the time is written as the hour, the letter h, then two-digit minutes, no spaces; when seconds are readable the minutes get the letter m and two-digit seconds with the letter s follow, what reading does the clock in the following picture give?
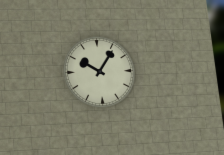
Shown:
10h06
